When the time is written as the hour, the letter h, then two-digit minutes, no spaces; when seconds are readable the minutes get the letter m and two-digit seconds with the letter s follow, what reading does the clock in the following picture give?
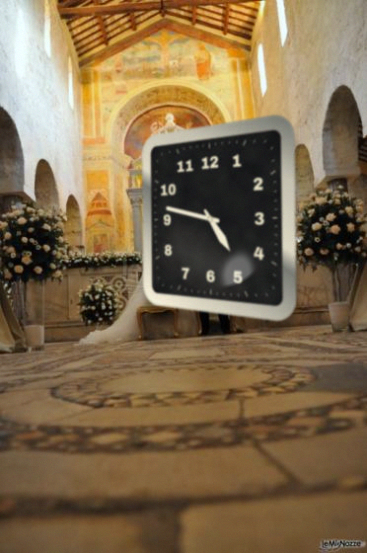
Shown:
4h47
